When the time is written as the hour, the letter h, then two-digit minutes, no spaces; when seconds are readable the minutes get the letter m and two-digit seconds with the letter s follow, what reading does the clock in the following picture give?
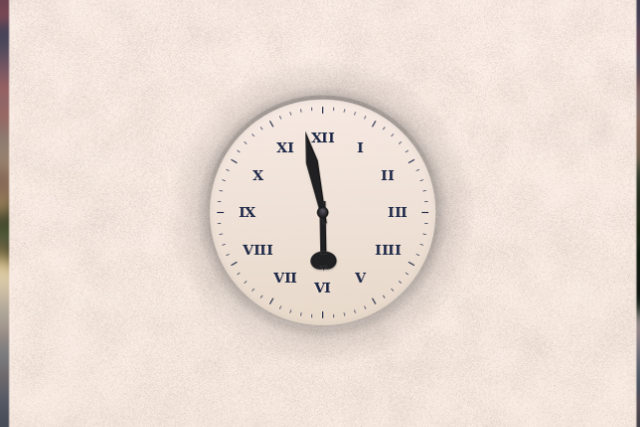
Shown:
5h58
